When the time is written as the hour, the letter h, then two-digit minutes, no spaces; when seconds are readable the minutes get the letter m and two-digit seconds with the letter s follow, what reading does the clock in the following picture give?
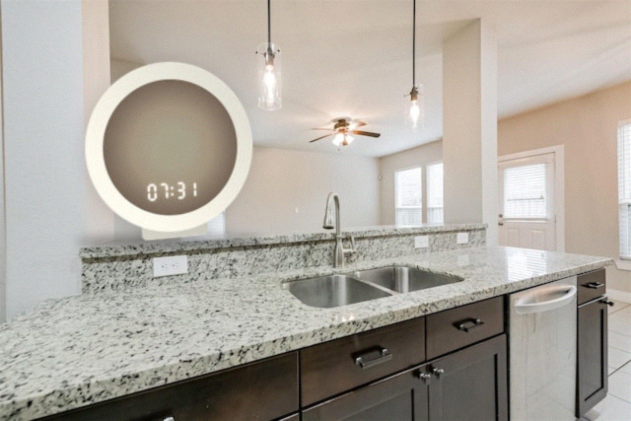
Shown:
7h31
